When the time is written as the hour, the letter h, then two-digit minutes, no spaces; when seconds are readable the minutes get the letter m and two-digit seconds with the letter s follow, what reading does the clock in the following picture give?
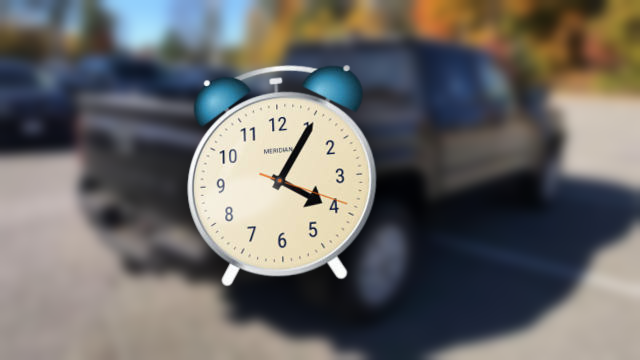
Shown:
4h05m19s
